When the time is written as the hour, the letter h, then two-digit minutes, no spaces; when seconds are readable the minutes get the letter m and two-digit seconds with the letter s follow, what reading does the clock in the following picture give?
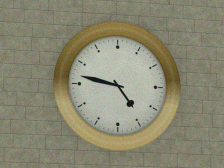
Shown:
4h47
